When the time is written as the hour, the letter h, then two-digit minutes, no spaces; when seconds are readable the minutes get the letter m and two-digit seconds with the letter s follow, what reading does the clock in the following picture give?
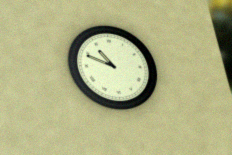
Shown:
10h49
